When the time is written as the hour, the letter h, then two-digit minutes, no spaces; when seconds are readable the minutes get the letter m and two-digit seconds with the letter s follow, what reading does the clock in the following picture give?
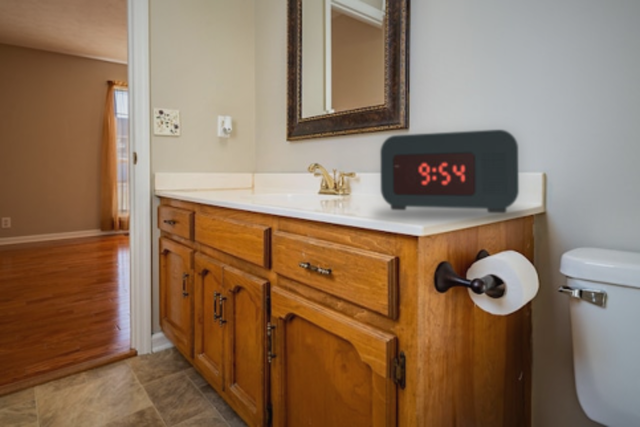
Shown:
9h54
